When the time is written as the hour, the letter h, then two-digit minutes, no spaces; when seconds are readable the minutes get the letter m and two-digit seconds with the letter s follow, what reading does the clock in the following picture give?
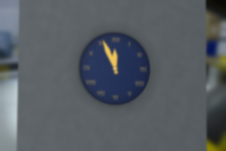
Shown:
11h56
